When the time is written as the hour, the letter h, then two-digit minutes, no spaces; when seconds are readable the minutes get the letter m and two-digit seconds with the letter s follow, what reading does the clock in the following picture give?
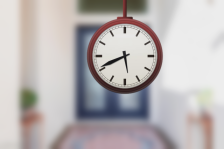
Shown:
5h41
